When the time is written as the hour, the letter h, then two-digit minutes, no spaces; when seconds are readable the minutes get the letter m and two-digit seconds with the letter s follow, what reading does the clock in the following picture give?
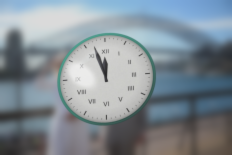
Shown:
11h57
